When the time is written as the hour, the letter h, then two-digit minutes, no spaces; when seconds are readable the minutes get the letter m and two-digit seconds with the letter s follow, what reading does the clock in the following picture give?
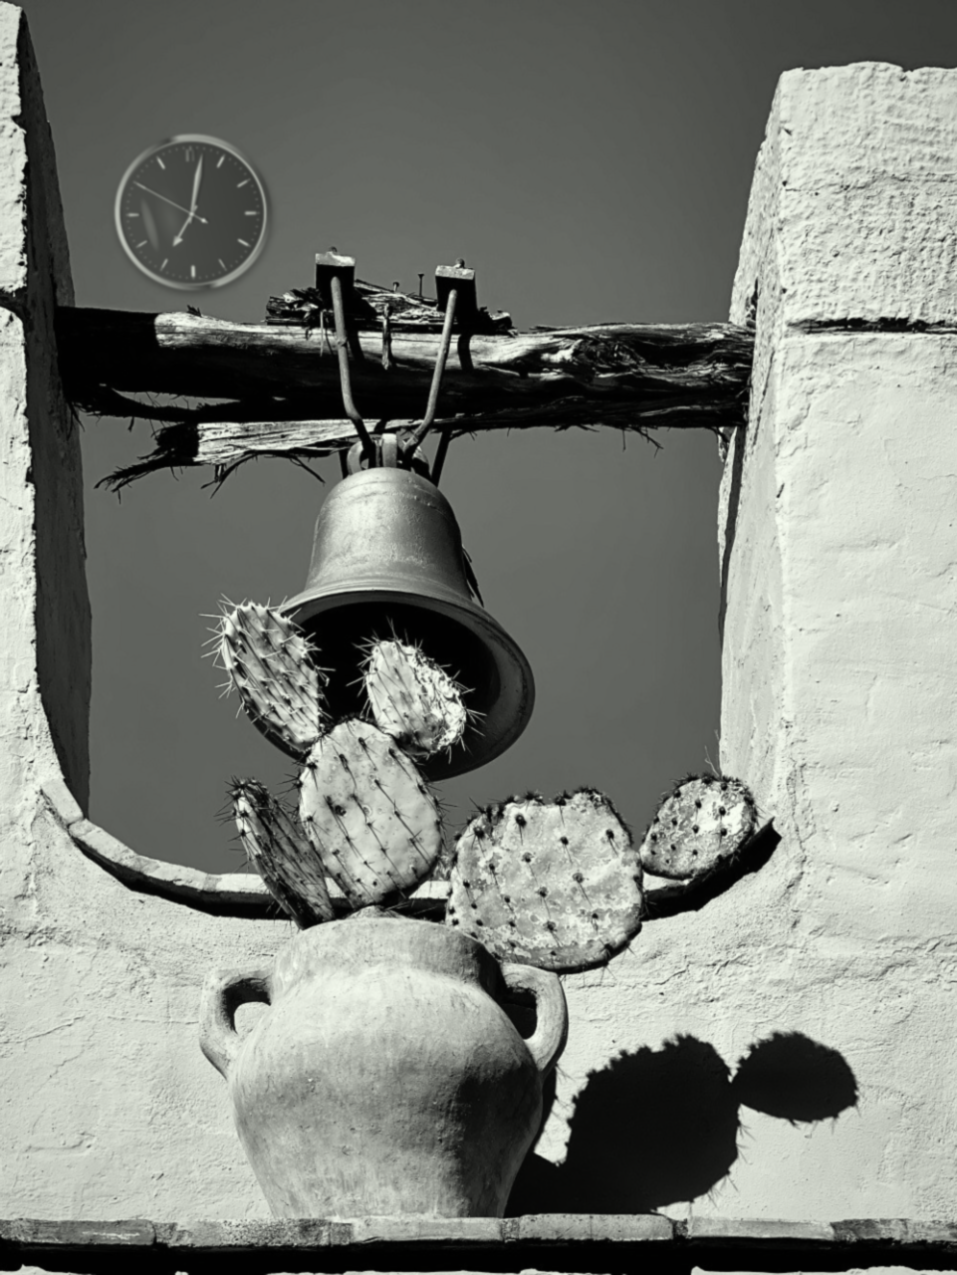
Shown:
7h01m50s
